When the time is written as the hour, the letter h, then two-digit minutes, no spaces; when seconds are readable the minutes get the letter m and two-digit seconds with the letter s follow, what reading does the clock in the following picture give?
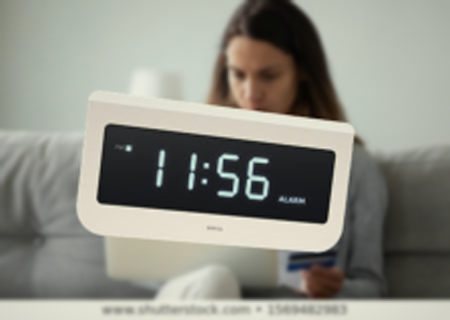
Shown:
11h56
